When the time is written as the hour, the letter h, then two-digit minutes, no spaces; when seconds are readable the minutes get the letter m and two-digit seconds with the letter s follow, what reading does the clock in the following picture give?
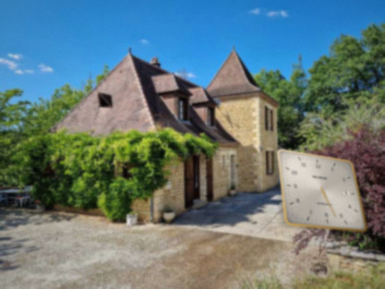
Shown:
5h27
